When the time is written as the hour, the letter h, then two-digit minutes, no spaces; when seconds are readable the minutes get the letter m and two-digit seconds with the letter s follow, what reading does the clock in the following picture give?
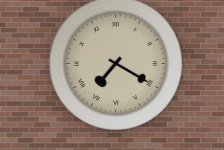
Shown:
7h20
